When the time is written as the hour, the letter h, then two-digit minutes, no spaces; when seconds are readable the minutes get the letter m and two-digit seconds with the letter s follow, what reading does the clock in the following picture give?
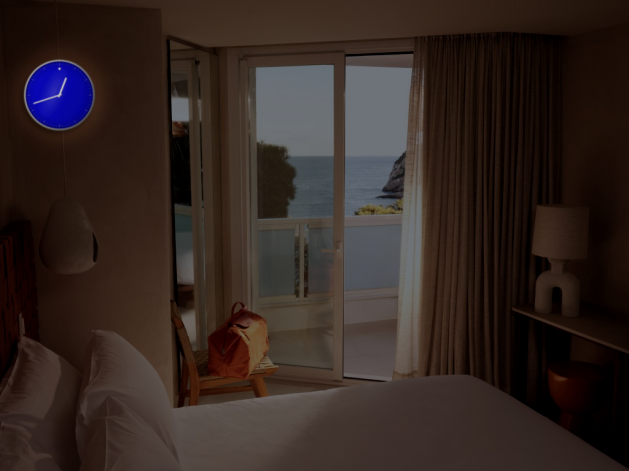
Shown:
12h42
